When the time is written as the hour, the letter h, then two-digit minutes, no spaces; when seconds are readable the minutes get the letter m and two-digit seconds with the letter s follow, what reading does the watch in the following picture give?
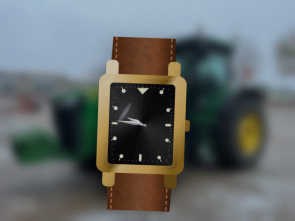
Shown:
9h46
